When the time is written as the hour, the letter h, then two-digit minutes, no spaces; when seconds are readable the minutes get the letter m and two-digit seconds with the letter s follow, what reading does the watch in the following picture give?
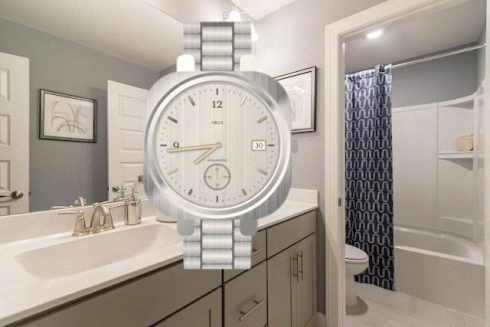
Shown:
7h44
